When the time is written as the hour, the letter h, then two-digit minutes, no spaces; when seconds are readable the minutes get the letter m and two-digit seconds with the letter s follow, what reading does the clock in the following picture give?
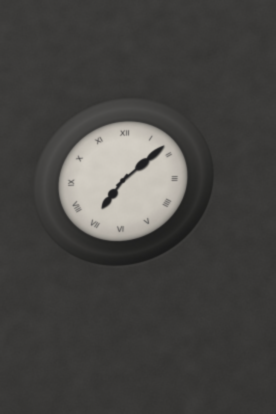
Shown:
7h08
